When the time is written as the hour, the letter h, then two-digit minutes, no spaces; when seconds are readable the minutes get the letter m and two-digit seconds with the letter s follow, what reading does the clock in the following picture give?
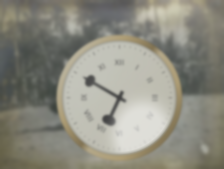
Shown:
6h50
